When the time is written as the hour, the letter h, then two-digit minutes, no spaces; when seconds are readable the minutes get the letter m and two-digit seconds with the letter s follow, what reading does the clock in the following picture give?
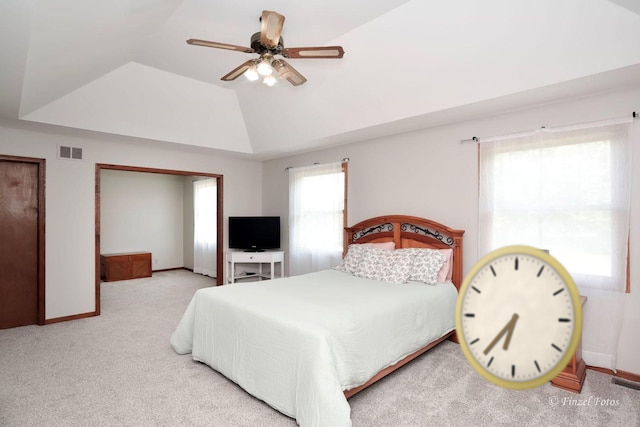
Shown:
6h37
